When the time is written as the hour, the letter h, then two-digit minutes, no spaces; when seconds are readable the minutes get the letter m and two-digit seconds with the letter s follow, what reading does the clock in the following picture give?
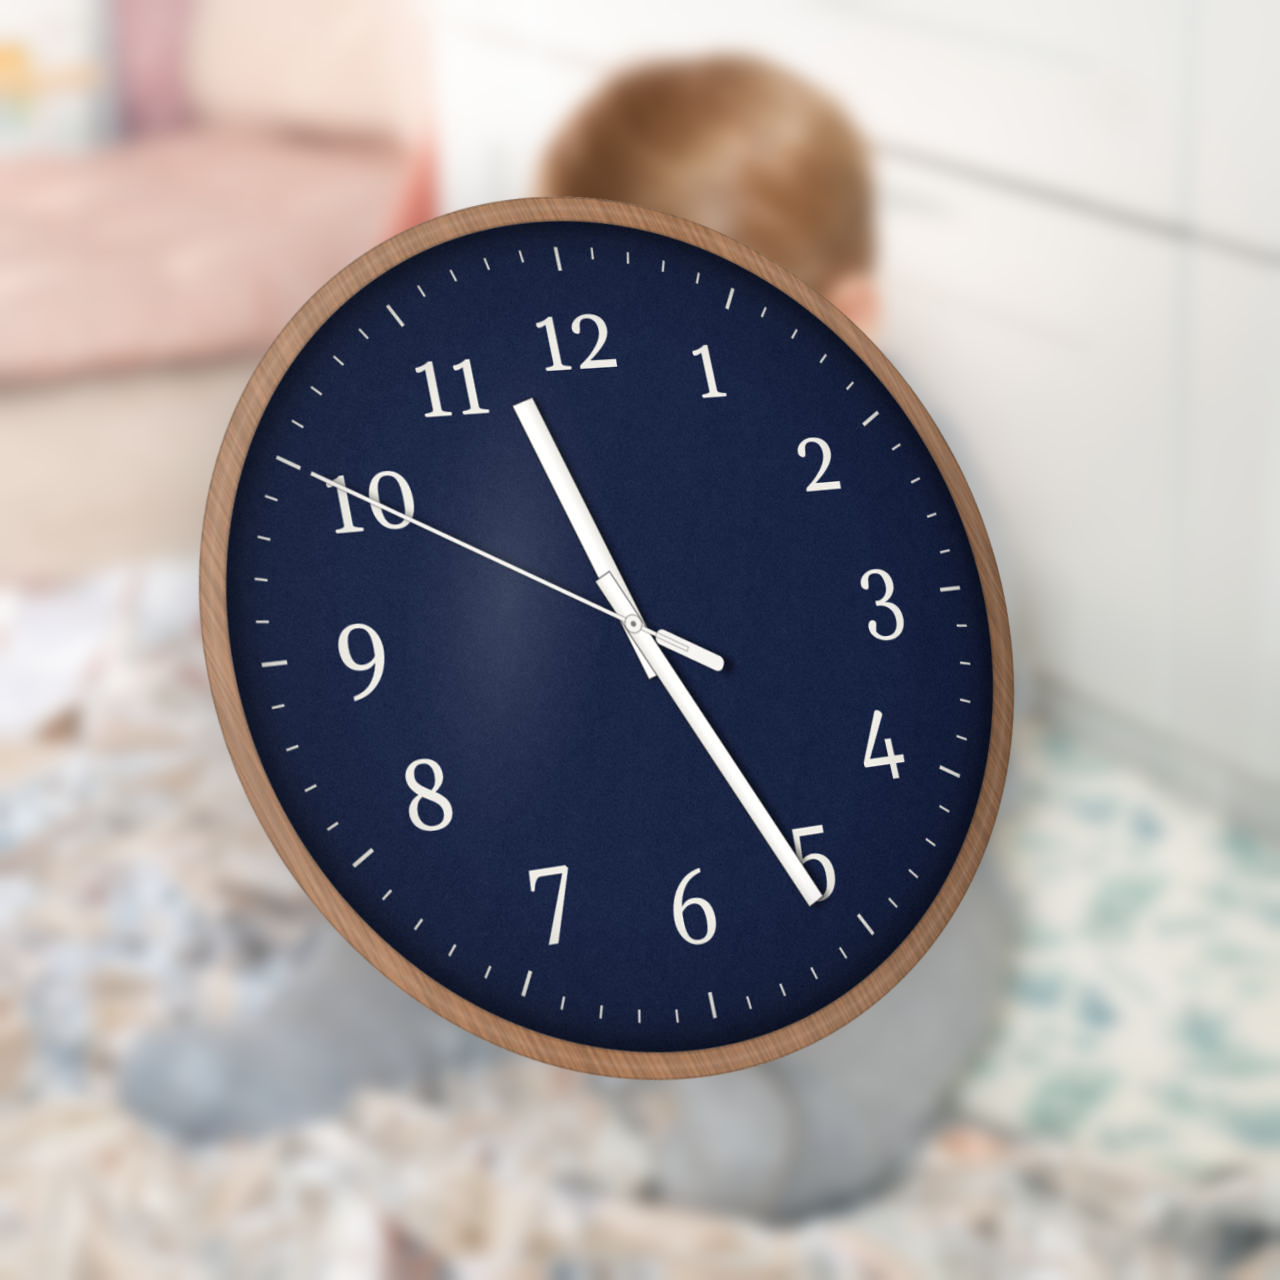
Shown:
11h25m50s
